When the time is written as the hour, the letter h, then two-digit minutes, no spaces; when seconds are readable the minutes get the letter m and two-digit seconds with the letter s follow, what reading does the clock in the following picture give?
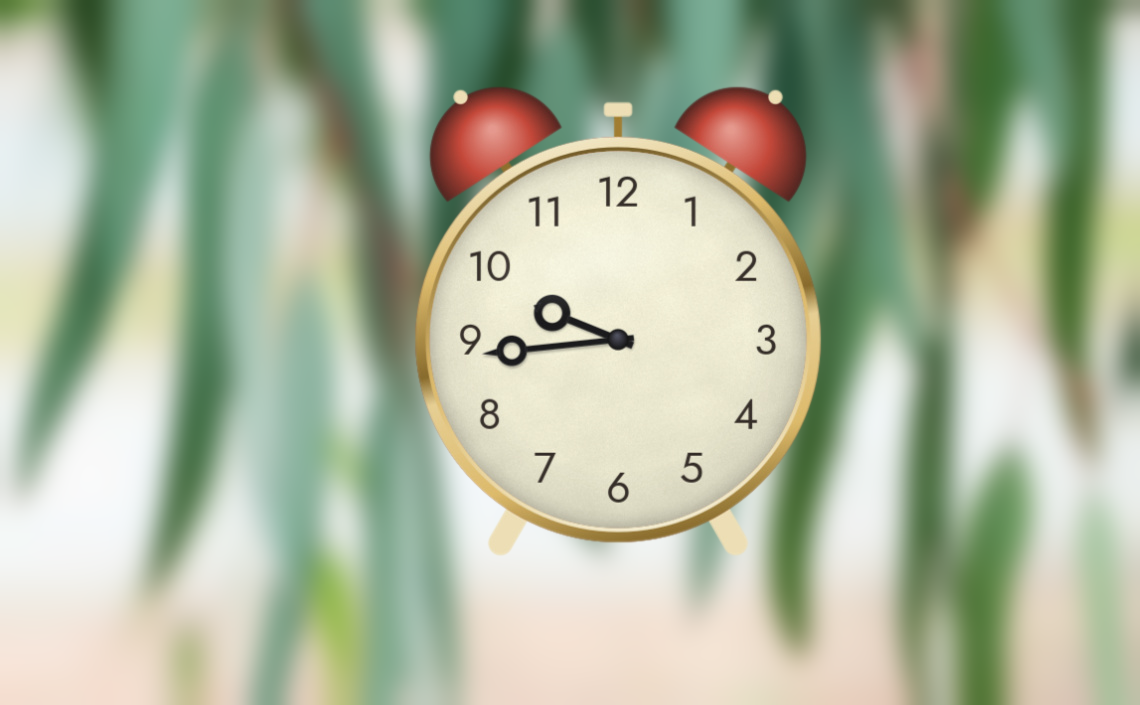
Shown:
9h44
